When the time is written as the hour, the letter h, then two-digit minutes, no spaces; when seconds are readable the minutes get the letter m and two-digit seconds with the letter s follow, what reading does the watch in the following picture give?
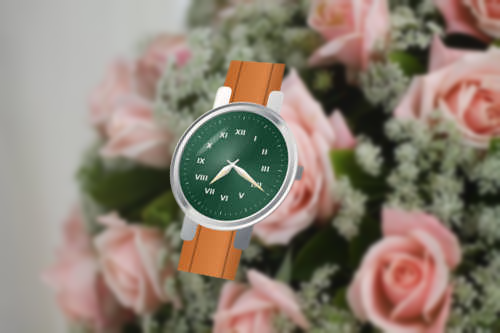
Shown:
7h20
